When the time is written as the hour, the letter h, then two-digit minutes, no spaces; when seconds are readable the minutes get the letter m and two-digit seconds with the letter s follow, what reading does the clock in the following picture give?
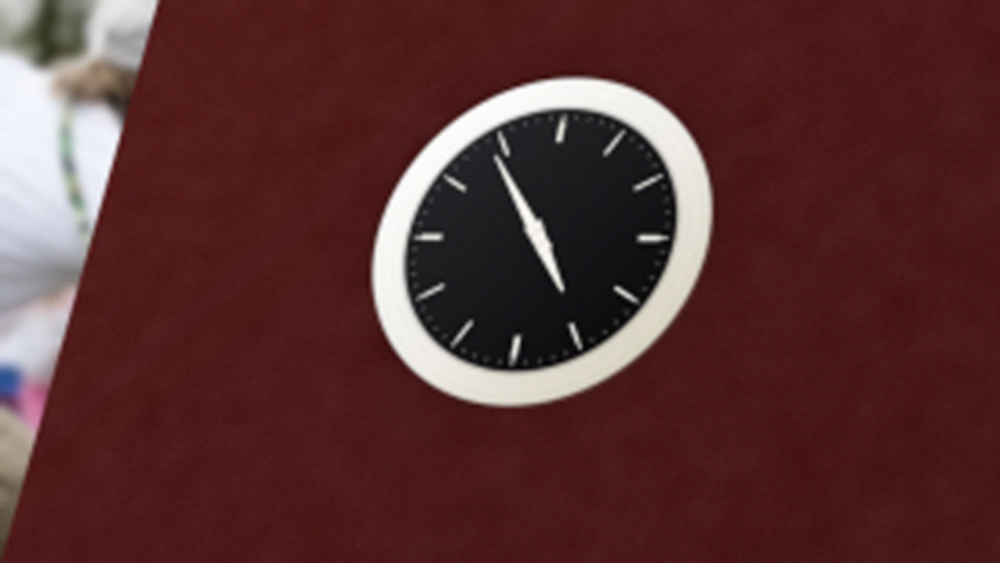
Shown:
4h54
